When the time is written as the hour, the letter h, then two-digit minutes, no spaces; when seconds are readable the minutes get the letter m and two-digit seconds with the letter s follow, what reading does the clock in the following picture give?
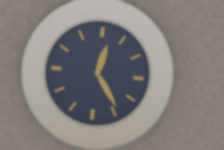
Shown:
12h24
